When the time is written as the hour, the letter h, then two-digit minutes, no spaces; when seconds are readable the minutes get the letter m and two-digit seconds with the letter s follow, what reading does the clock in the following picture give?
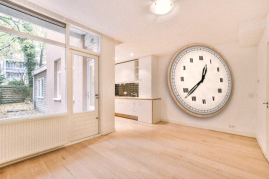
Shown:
12h38
